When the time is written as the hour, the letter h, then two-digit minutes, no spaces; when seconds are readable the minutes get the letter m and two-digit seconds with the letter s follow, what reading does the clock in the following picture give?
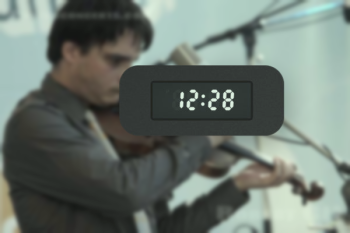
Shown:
12h28
